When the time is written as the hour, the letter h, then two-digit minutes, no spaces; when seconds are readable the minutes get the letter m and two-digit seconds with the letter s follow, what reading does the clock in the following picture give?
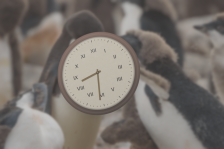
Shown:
8h31
